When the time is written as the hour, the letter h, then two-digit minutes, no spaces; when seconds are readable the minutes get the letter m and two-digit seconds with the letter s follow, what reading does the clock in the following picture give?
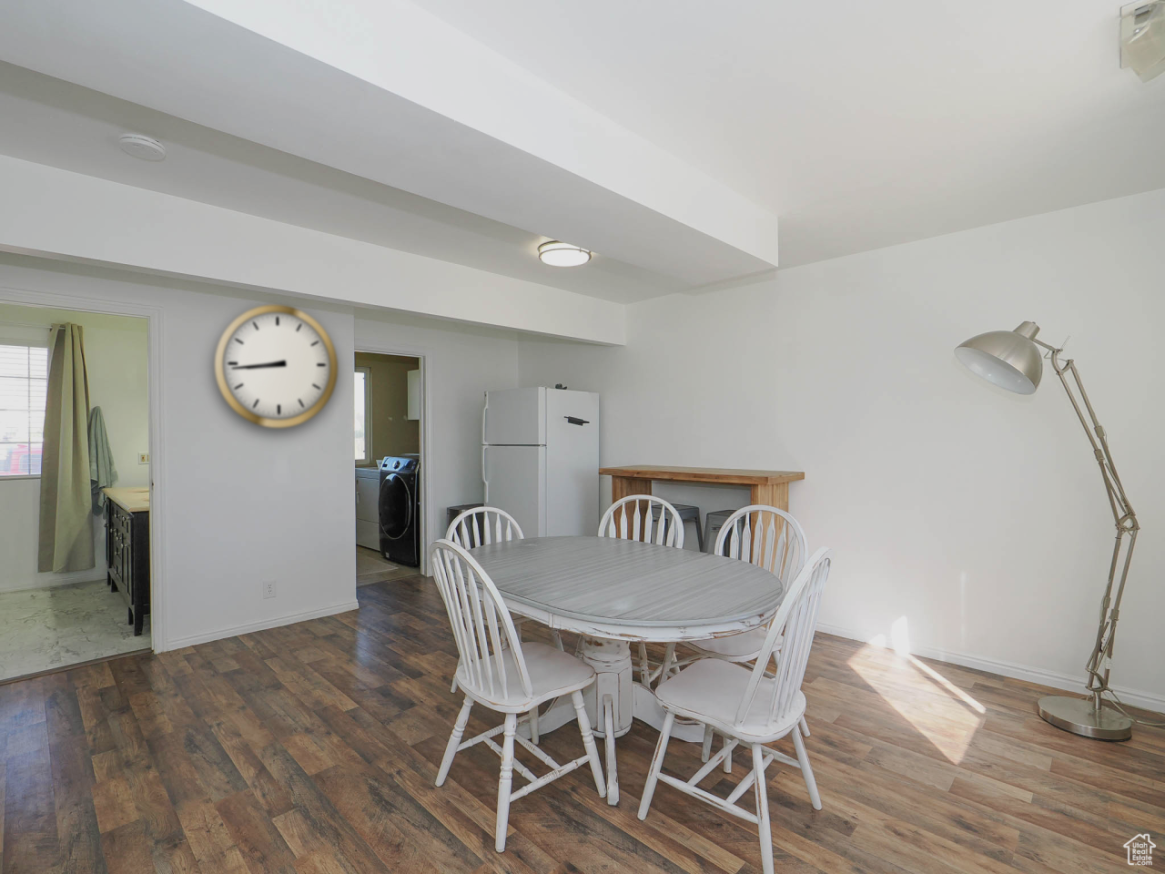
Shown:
8h44
